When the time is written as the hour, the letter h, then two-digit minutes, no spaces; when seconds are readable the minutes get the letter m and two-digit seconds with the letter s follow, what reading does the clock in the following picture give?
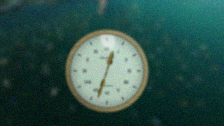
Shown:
12h33
